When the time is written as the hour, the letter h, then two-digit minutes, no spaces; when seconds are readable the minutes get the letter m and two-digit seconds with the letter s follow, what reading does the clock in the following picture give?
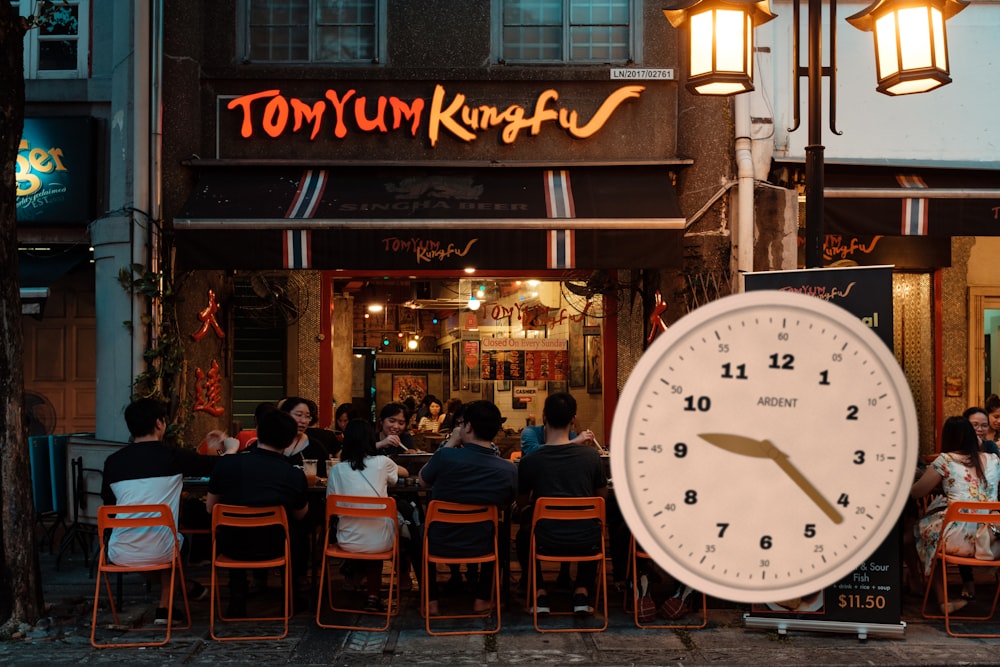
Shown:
9h22
